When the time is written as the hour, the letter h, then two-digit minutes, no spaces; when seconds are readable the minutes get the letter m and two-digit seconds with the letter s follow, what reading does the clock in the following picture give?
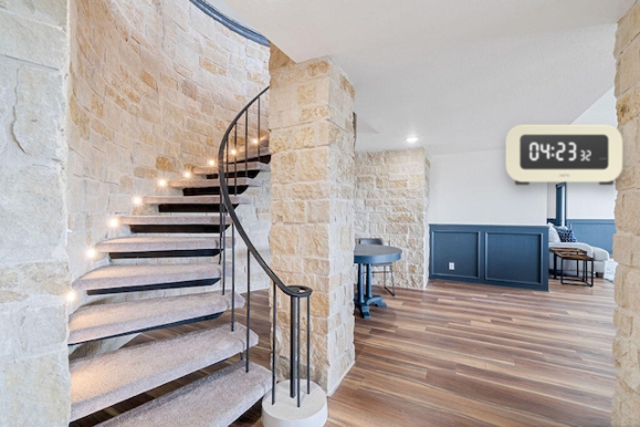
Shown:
4h23m32s
